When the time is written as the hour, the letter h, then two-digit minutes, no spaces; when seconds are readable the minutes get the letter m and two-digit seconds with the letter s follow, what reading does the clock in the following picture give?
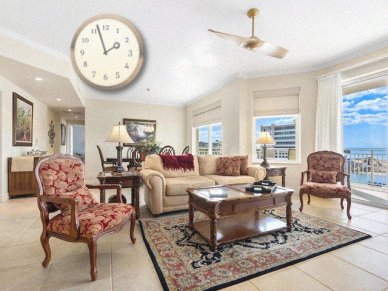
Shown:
1h57
